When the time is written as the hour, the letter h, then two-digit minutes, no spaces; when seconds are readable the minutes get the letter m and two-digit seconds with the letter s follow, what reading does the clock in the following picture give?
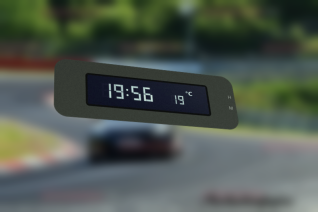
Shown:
19h56
